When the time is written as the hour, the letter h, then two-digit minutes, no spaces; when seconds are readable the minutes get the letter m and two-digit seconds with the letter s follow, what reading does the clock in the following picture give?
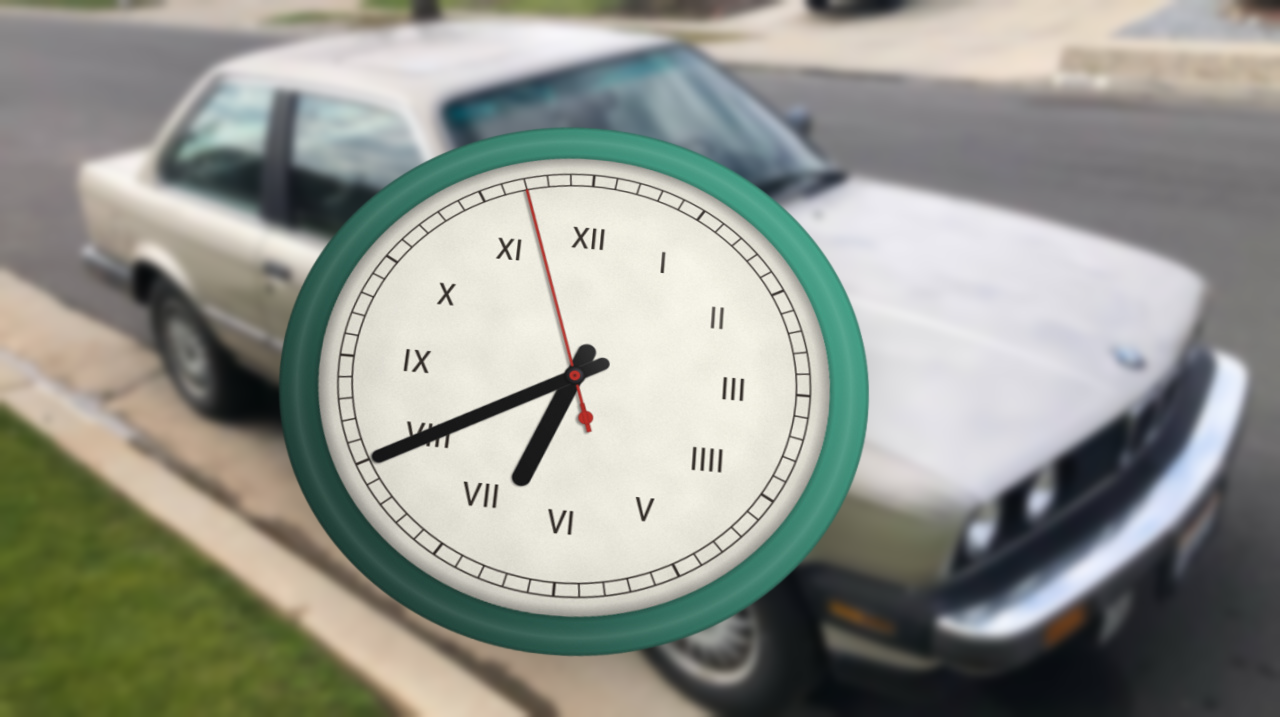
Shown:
6h39m57s
